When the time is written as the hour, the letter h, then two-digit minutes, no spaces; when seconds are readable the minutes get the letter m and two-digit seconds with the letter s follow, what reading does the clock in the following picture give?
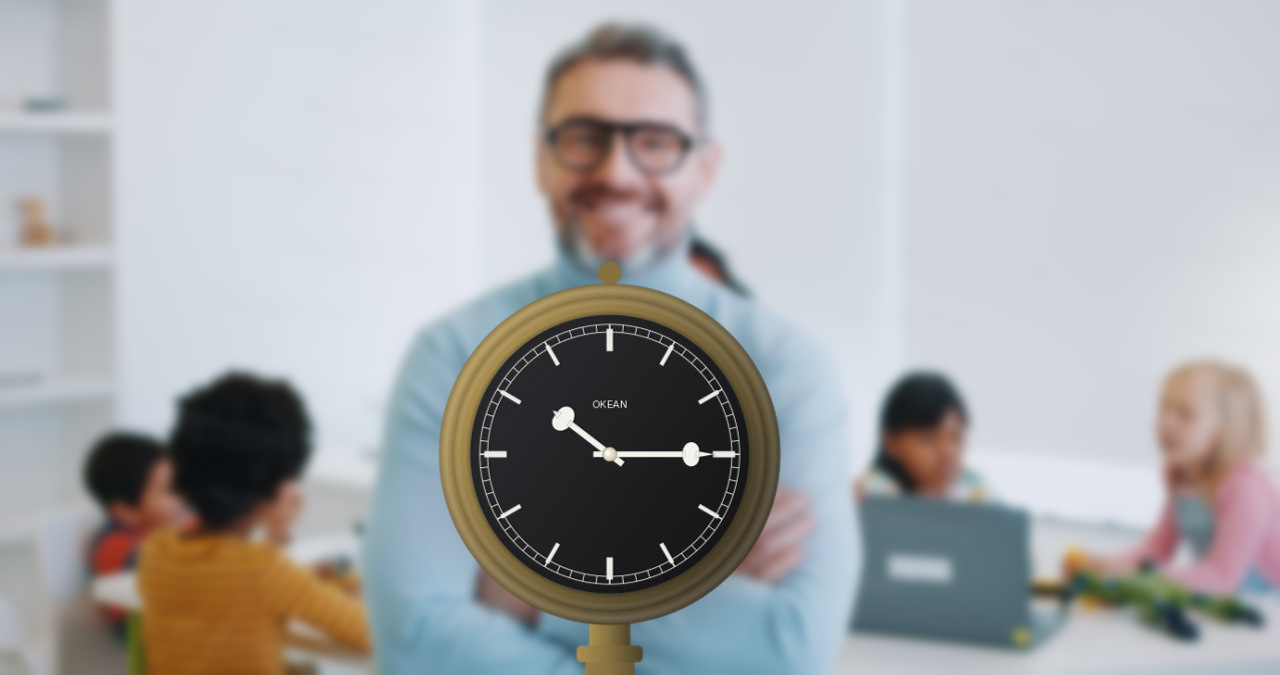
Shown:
10h15
